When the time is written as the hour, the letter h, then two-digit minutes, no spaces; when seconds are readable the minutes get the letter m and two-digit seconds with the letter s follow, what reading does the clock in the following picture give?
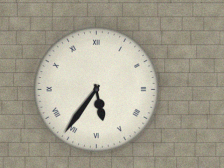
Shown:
5h36
